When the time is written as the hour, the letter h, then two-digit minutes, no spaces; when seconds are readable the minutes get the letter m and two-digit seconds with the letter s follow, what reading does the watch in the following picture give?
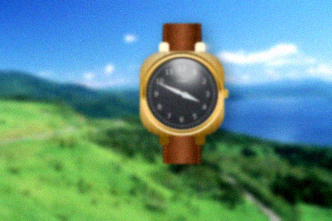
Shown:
3h49
